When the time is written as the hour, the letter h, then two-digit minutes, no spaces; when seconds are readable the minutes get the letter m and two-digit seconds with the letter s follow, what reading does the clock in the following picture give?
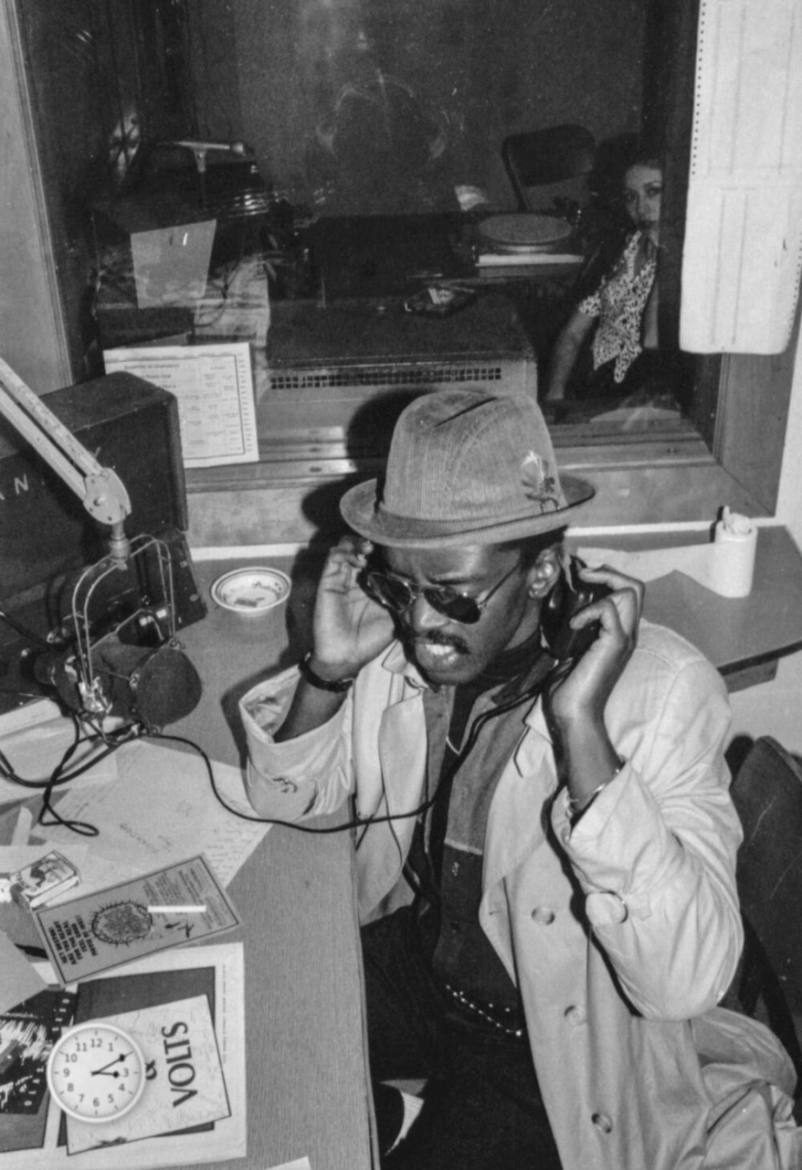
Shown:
3h10
